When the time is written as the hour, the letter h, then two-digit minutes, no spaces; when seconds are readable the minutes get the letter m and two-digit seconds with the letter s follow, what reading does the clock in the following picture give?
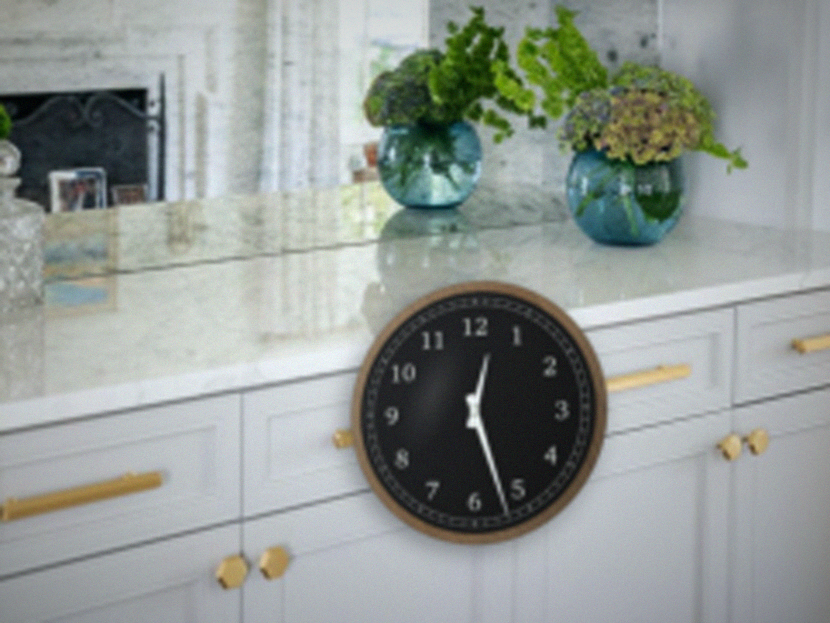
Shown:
12h27
